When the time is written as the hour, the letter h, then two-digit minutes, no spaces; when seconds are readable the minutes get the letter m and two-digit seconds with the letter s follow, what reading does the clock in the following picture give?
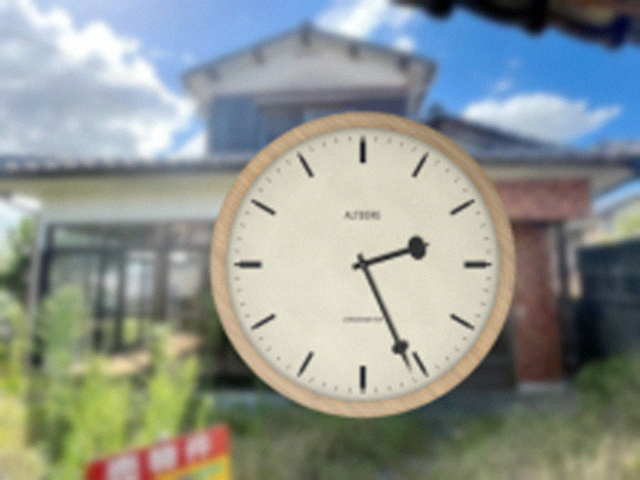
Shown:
2h26
